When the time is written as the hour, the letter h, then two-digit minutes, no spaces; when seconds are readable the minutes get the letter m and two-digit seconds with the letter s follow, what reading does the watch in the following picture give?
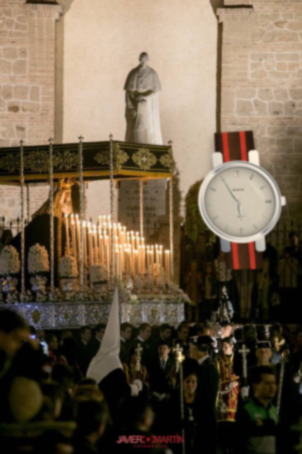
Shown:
5h55
